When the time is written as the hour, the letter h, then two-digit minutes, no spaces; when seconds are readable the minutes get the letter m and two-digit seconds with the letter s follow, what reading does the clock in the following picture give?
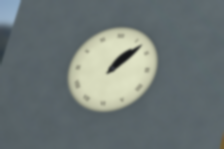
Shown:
1h07
